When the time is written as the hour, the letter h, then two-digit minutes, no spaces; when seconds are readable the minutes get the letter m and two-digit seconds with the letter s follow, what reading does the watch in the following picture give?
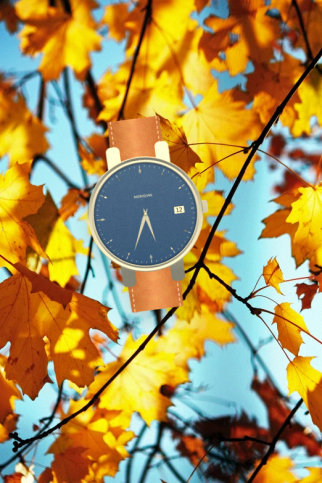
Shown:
5h34
